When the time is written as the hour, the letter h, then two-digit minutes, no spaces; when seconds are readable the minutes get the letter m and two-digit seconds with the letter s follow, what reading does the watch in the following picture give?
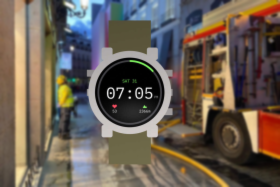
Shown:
7h05
